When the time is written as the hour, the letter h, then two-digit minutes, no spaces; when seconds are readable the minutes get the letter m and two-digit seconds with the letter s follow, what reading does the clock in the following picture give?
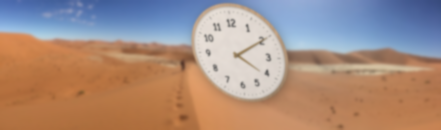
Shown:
4h10
